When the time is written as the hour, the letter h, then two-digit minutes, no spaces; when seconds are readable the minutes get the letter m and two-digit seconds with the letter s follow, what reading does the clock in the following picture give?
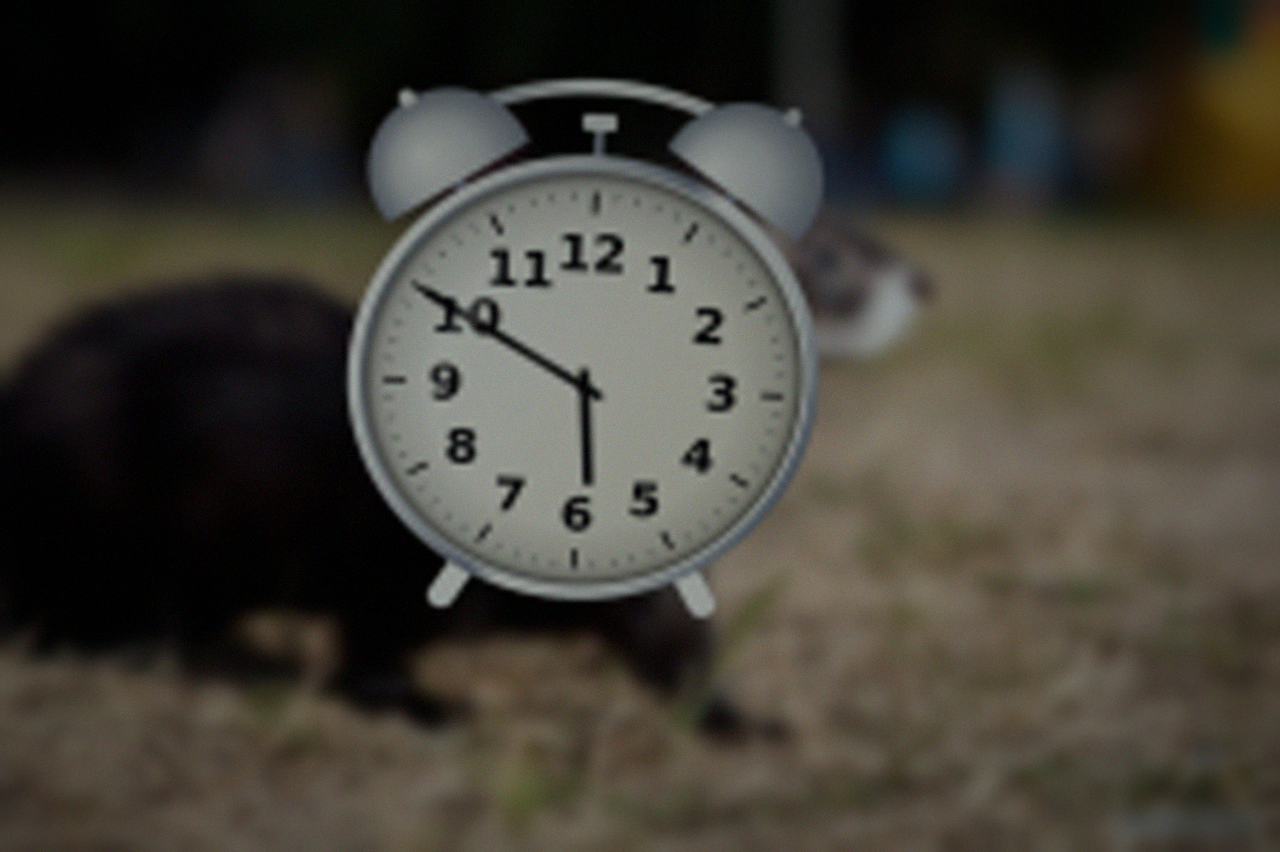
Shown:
5h50
